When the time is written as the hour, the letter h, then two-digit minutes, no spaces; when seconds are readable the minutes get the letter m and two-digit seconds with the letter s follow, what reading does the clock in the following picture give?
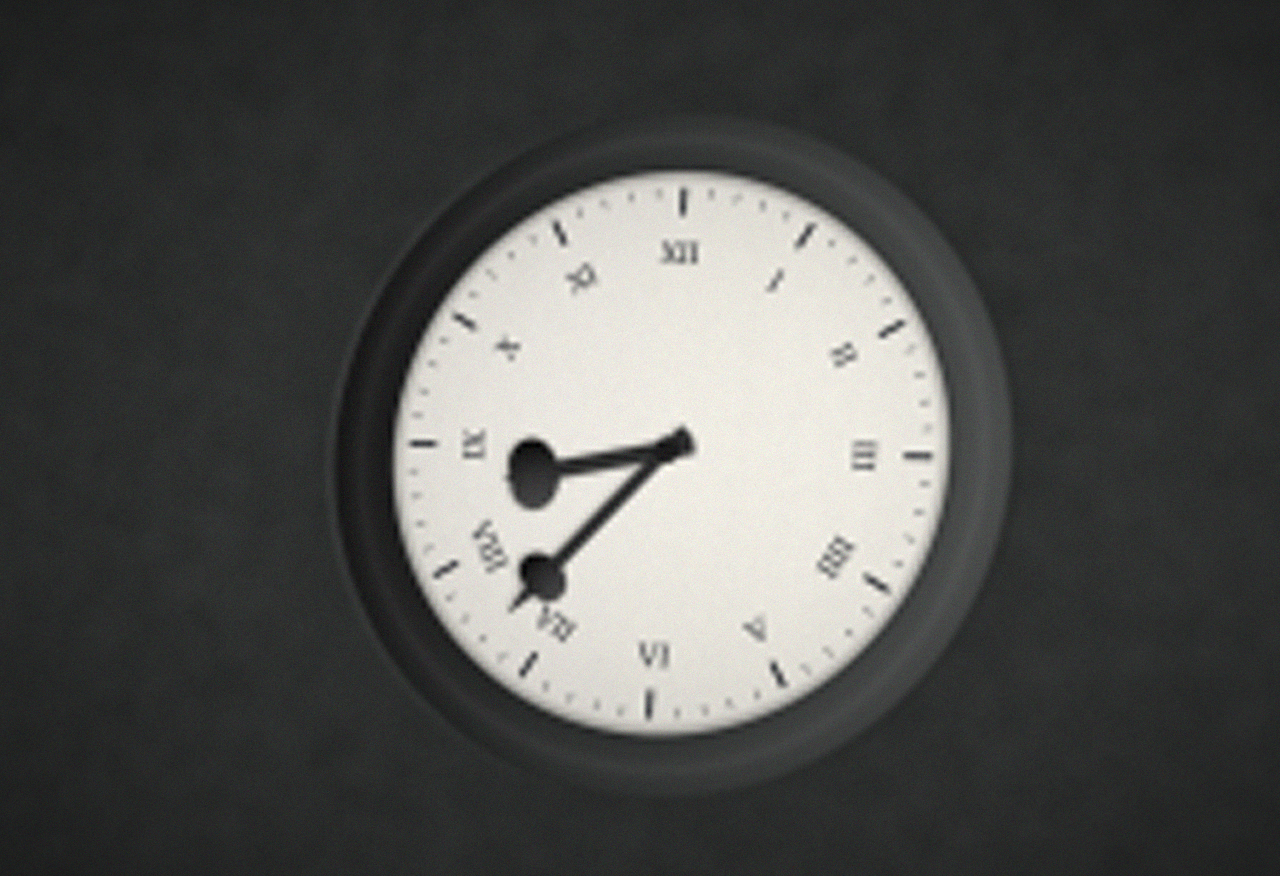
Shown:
8h37
